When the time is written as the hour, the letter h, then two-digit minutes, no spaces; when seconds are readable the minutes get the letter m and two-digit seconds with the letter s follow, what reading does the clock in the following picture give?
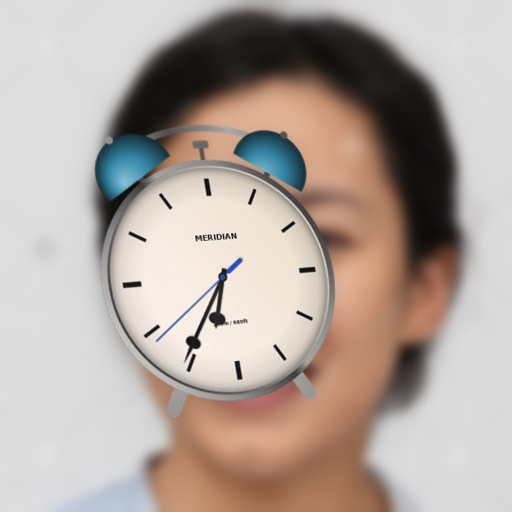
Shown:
6h35m39s
